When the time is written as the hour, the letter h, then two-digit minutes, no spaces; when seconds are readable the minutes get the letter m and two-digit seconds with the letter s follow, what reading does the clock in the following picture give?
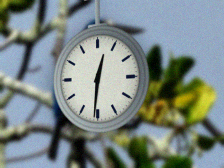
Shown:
12h31
